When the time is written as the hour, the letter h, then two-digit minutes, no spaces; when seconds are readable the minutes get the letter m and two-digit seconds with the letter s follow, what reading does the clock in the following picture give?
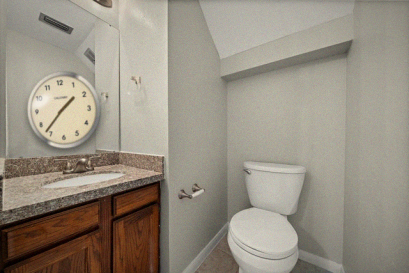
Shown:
1h37
